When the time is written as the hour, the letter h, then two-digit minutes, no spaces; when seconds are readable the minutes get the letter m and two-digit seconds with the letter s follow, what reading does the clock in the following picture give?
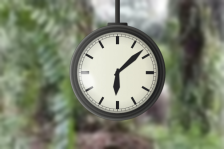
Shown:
6h08
